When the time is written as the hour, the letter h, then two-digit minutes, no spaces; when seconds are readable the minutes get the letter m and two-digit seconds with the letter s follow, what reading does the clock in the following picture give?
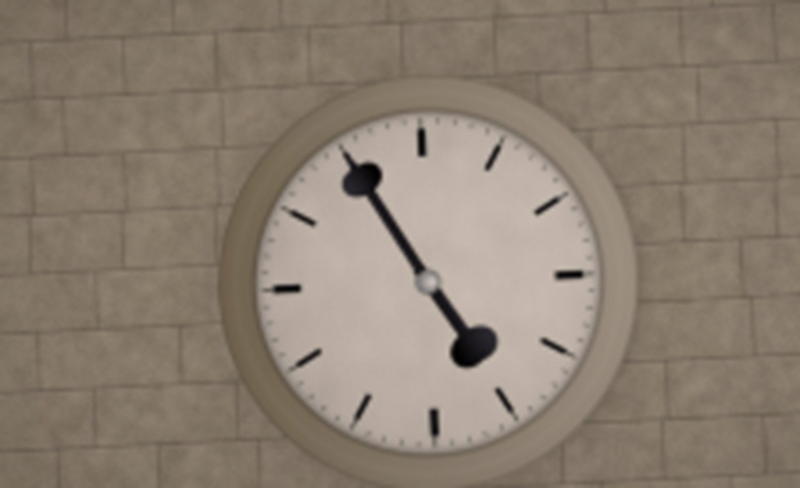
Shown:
4h55
